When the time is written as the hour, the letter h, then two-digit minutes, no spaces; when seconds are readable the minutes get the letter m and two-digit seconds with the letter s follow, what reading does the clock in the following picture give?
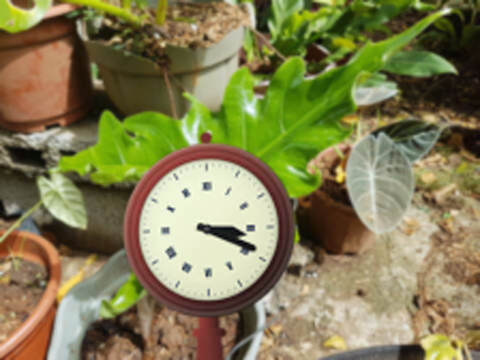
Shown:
3h19
